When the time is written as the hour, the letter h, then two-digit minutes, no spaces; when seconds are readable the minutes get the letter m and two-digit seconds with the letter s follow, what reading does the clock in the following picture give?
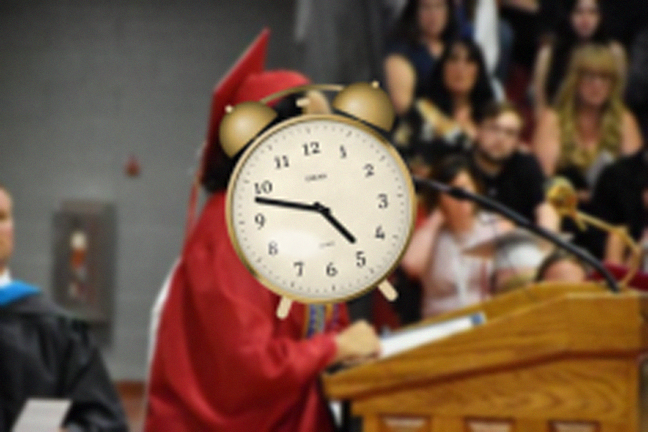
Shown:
4h48
